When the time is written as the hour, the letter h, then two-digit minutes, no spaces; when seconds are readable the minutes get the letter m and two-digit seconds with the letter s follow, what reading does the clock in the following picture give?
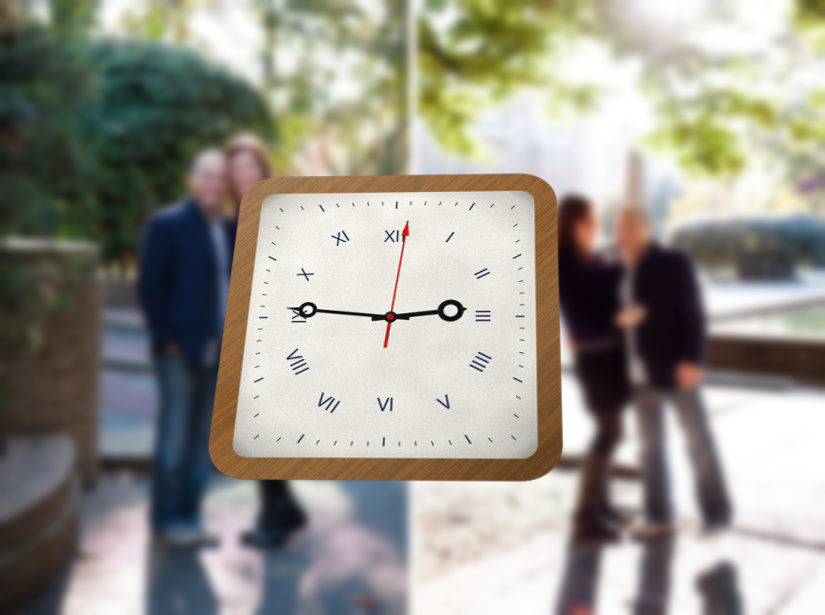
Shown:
2h46m01s
